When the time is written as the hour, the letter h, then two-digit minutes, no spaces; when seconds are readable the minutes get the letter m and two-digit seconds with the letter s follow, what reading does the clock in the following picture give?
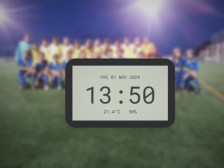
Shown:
13h50
